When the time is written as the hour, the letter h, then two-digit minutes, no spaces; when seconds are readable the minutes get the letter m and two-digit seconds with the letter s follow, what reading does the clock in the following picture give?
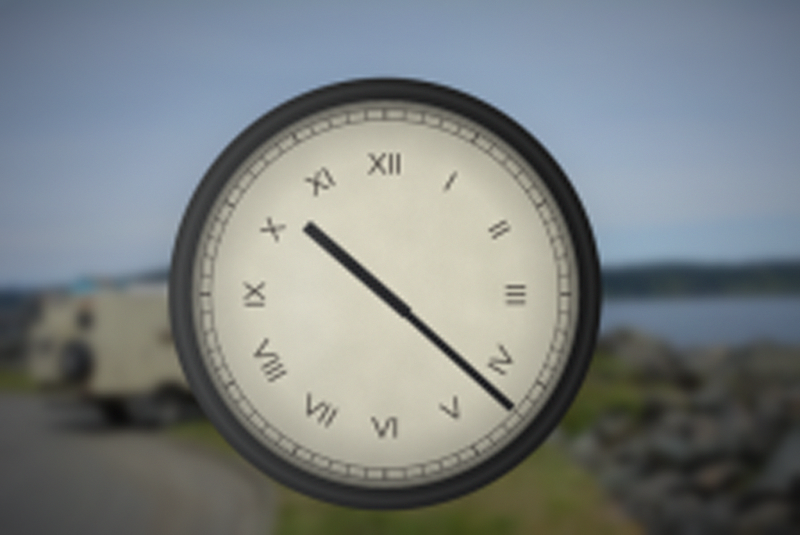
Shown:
10h22
